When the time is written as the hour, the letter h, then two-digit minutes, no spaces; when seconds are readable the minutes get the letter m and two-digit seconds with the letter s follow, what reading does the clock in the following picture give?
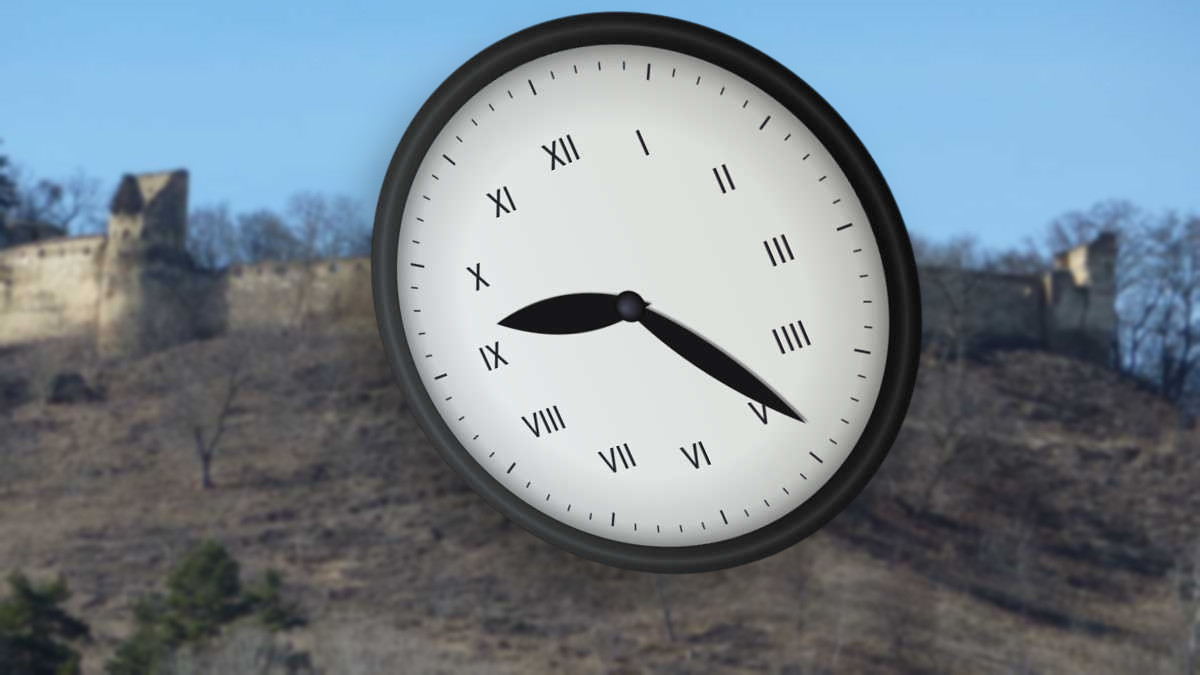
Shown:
9h24
